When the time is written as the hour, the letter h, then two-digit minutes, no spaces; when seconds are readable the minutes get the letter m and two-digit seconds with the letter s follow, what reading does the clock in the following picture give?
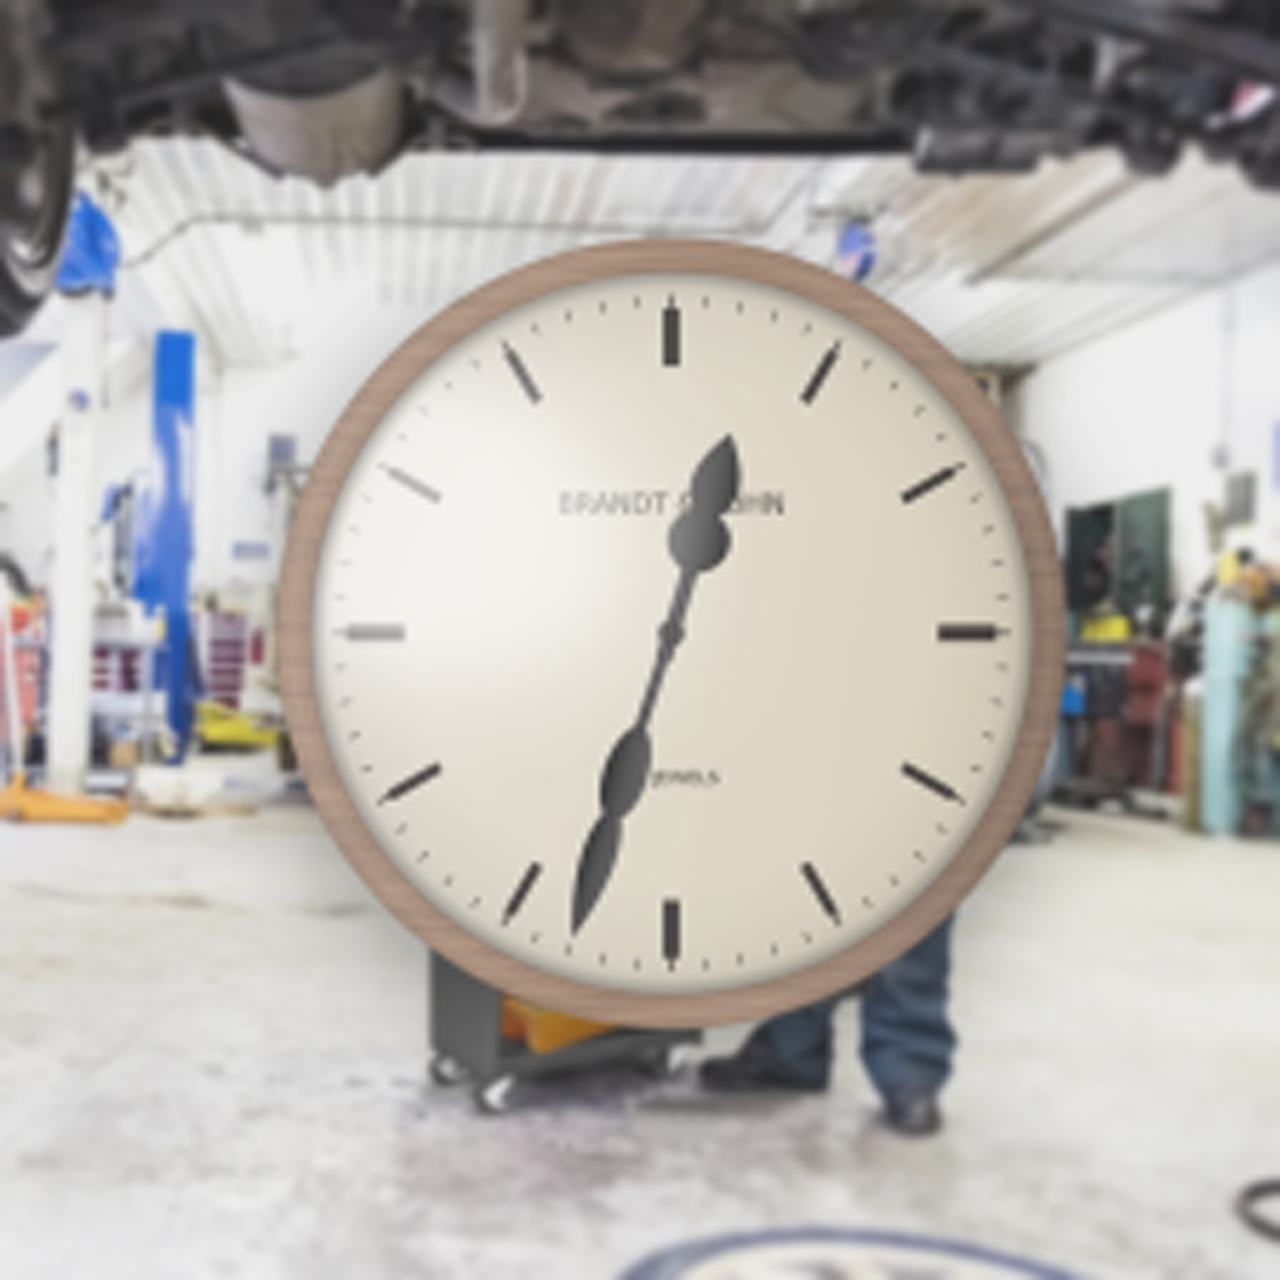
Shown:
12h33
